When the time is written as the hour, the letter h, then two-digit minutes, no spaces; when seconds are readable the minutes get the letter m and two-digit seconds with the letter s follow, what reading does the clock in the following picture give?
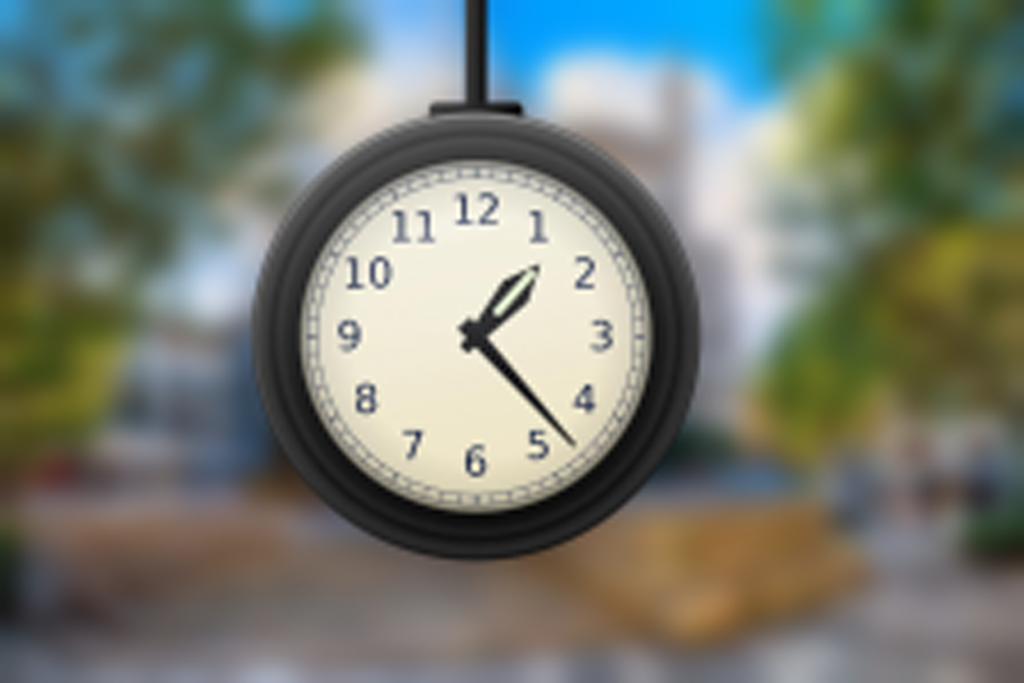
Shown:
1h23
